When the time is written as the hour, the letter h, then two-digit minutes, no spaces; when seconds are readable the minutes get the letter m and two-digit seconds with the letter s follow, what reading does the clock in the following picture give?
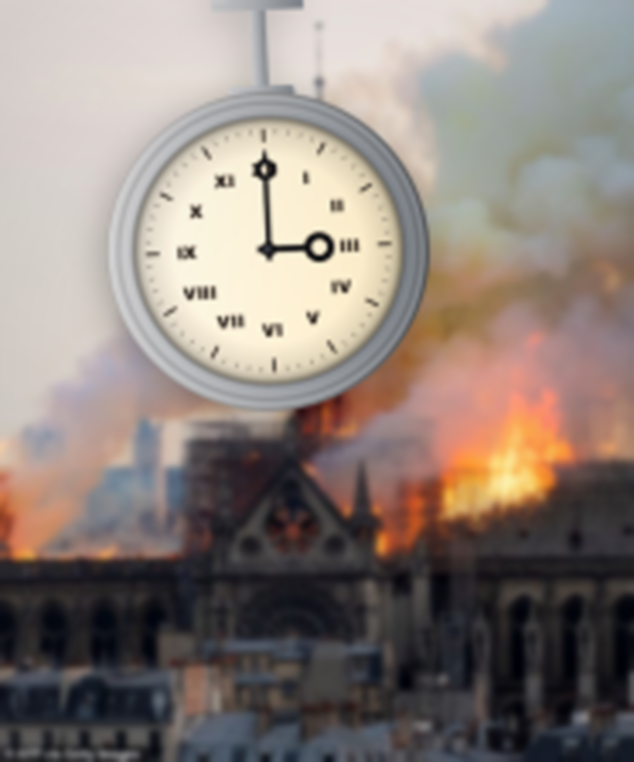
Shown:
3h00
